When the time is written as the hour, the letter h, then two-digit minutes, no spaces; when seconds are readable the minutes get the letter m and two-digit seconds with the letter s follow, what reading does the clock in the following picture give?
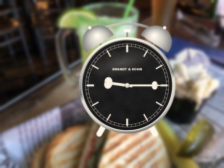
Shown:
9h15
